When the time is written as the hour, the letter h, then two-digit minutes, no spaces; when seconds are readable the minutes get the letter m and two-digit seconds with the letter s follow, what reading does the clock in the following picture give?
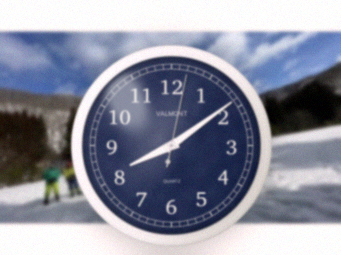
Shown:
8h09m02s
